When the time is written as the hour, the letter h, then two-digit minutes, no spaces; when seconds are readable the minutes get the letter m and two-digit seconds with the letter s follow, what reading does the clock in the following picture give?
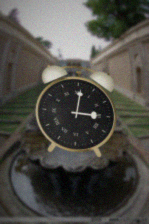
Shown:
3h01
